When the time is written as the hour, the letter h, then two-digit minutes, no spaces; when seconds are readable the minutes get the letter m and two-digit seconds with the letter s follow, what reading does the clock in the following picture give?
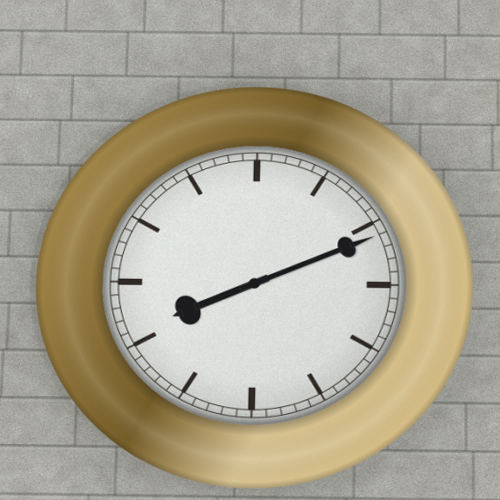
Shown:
8h11
